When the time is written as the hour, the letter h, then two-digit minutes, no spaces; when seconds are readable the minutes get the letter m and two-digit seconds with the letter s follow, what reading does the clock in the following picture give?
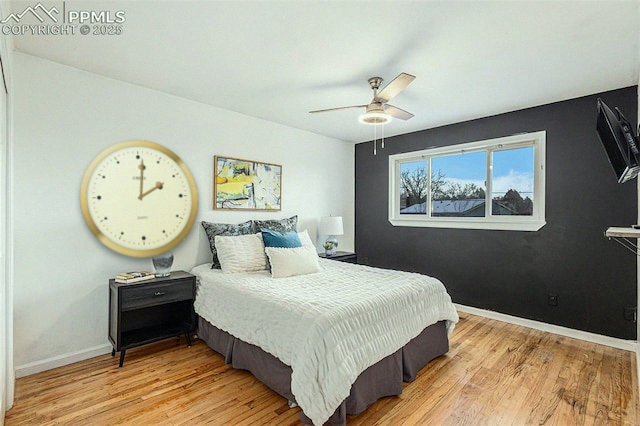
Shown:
2h01
